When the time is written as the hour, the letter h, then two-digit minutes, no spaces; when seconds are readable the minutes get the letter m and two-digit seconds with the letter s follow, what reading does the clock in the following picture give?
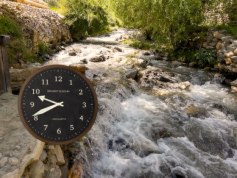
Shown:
9h41
